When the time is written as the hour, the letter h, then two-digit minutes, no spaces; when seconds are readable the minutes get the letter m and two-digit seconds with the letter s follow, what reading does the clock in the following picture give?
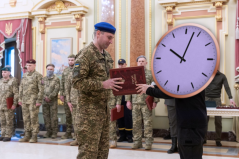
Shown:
10h03
